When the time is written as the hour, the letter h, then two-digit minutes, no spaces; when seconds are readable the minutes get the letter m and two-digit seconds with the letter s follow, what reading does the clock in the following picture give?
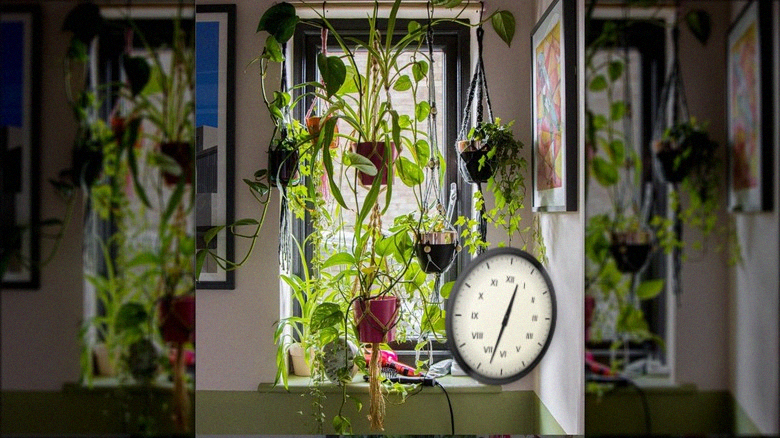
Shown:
12h33
